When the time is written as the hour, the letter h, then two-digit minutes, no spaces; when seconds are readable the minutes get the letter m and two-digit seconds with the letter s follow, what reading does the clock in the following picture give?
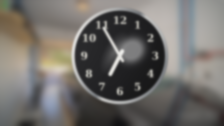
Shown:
6h55
